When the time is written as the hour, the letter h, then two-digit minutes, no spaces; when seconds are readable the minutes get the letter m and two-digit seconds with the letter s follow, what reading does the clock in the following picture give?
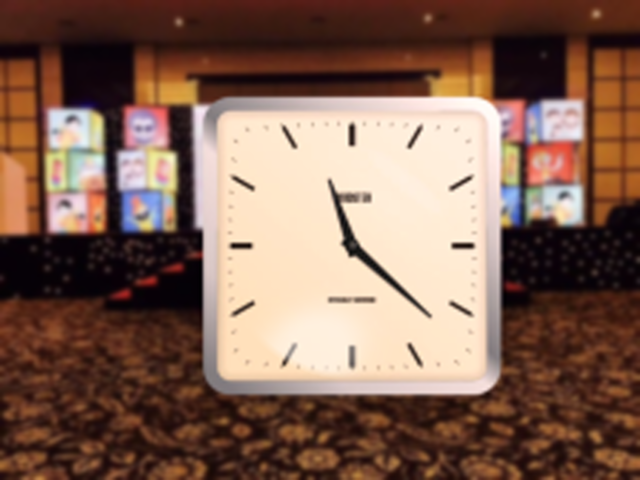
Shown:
11h22
